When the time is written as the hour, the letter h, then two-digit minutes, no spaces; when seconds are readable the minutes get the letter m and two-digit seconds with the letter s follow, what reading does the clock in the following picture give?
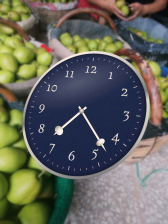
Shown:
7h23
